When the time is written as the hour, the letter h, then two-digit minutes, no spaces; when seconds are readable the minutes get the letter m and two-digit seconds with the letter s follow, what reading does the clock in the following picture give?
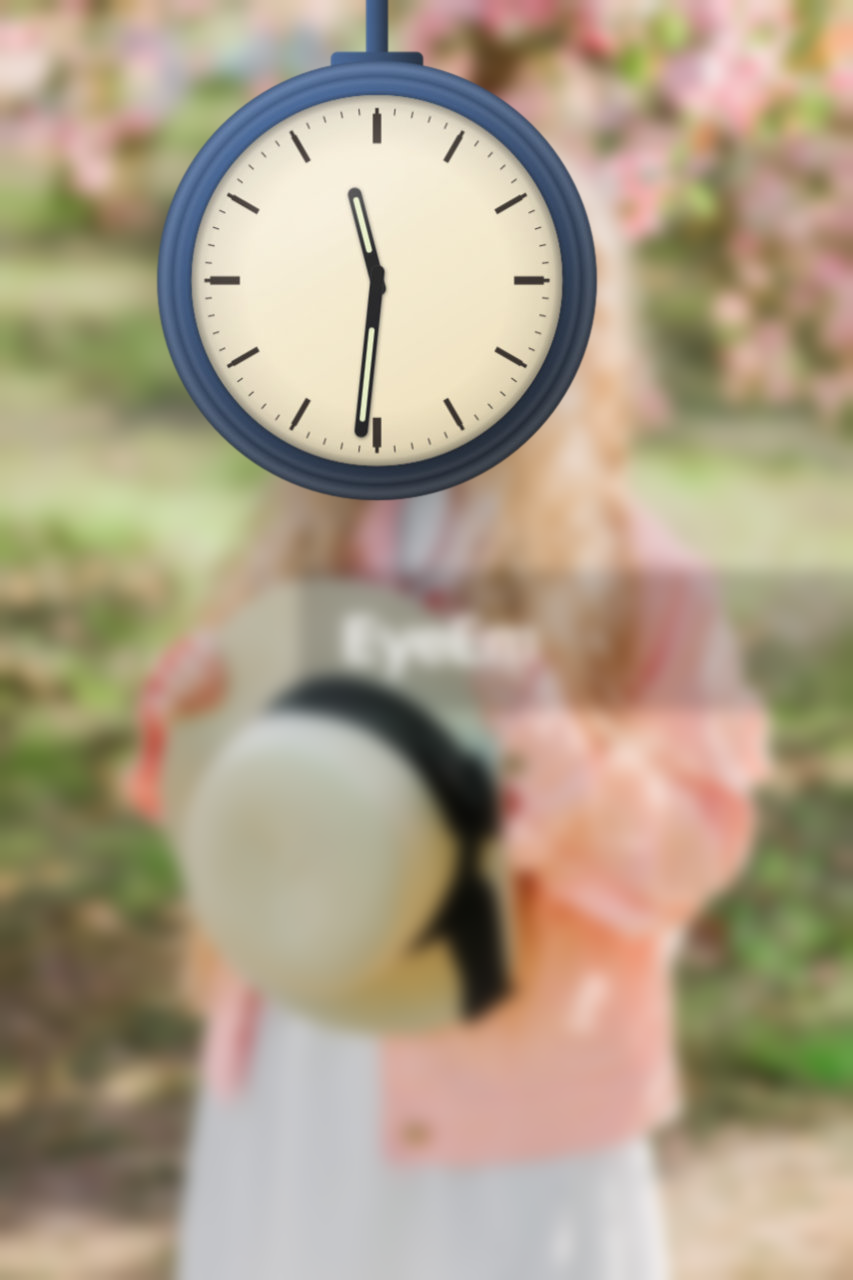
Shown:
11h31
